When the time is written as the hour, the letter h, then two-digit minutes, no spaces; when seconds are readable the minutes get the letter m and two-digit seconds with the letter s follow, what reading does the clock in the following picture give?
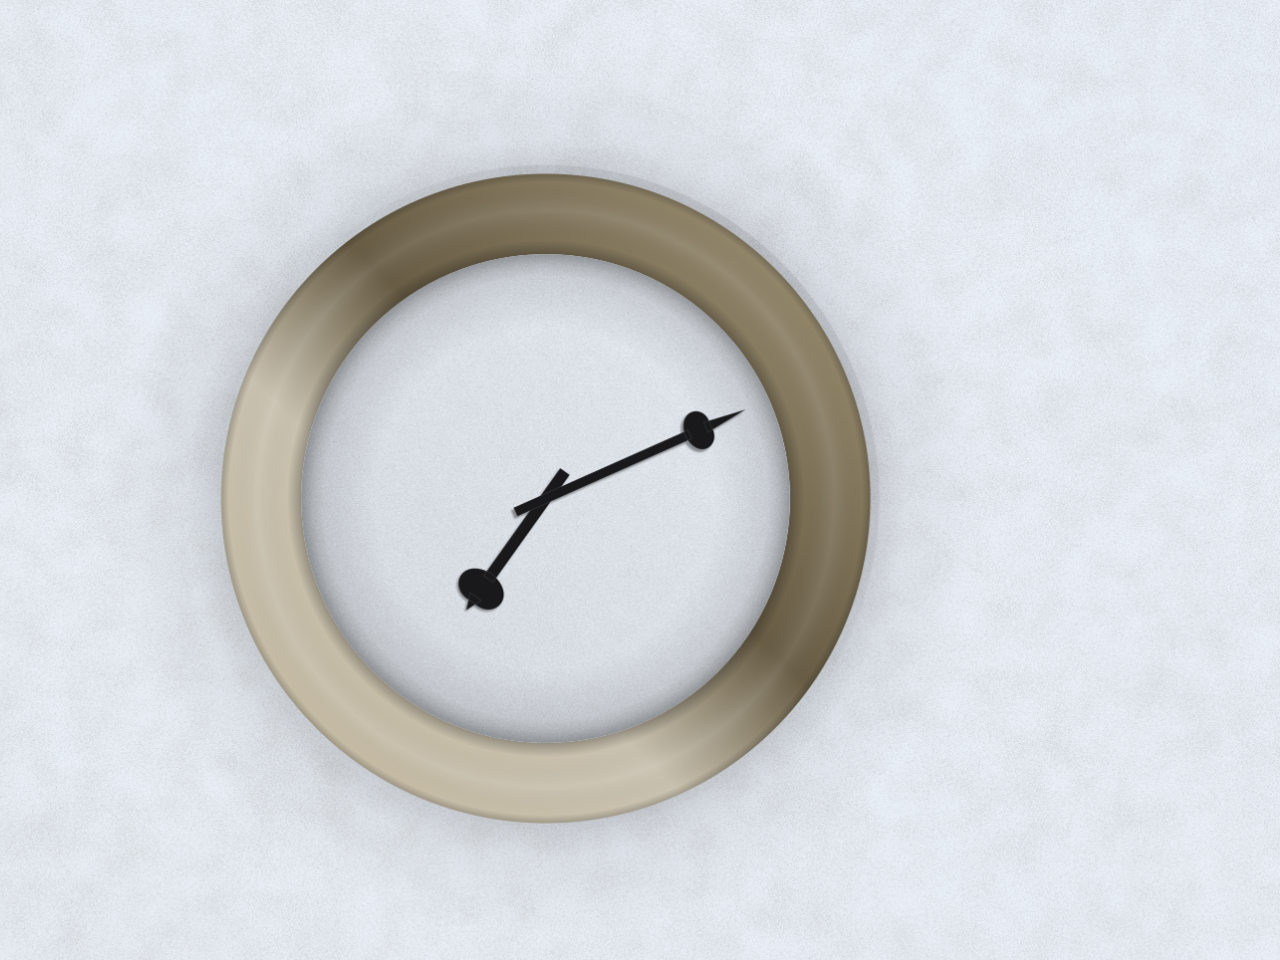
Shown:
7h11
